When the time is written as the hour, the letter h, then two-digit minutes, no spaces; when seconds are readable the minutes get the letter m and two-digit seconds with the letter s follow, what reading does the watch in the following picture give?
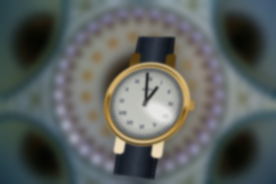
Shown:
12h59
